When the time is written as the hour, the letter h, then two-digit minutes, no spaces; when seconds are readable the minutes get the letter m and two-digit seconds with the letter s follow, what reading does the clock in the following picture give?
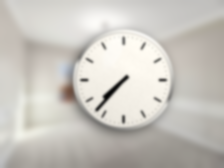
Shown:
7h37
